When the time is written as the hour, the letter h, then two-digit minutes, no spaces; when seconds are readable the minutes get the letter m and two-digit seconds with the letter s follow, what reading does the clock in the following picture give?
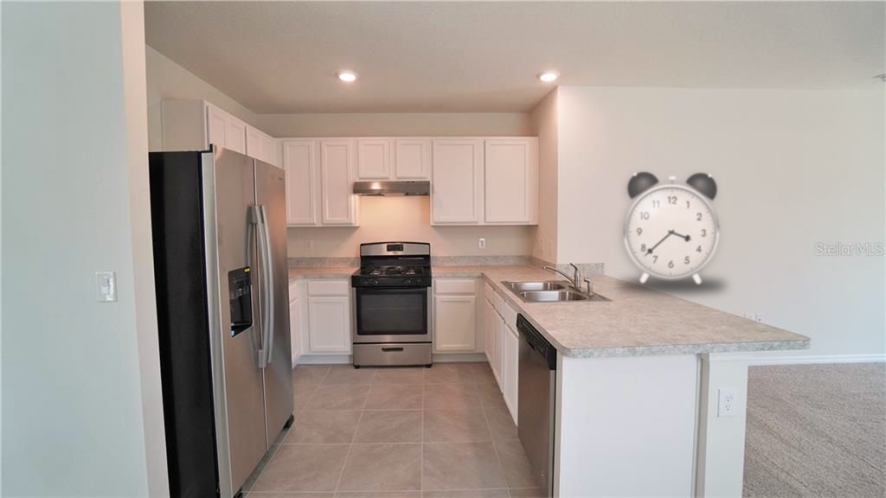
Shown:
3h38
